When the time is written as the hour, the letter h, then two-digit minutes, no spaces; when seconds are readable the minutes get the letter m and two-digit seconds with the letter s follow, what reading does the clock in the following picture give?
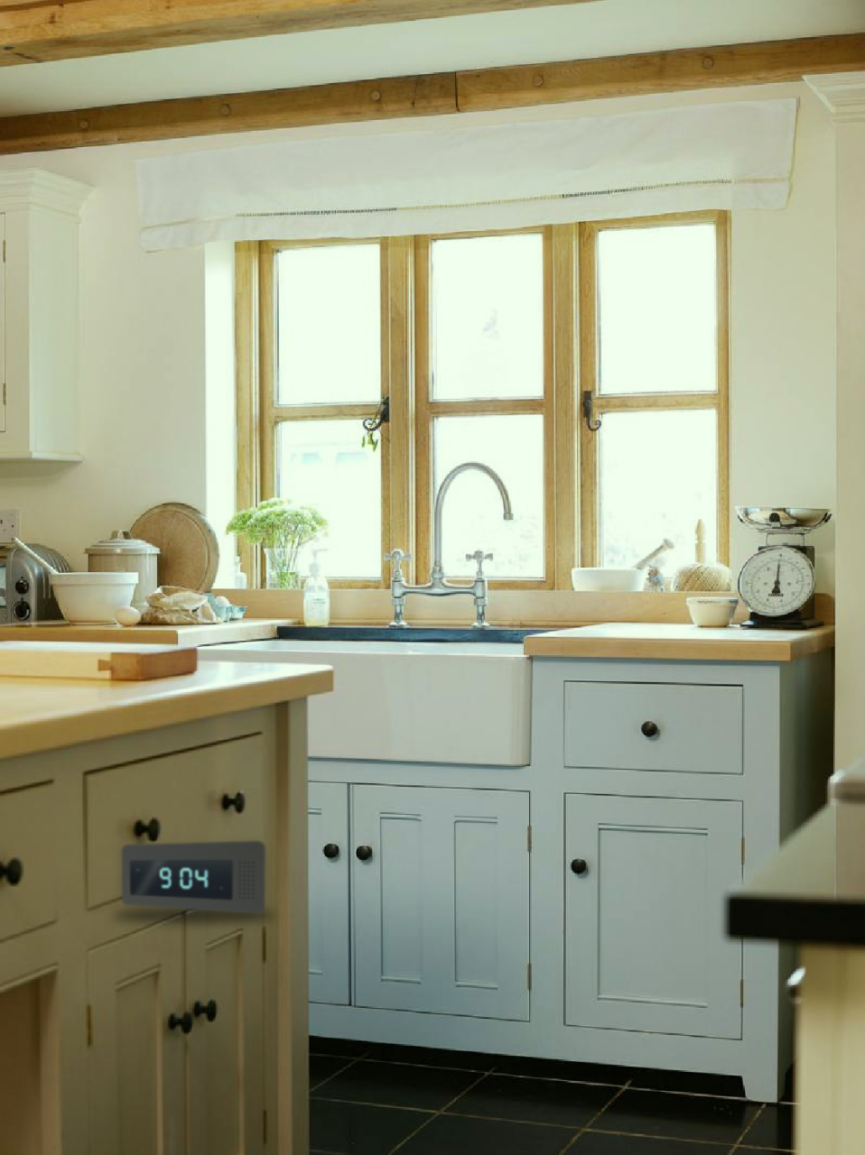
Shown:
9h04
